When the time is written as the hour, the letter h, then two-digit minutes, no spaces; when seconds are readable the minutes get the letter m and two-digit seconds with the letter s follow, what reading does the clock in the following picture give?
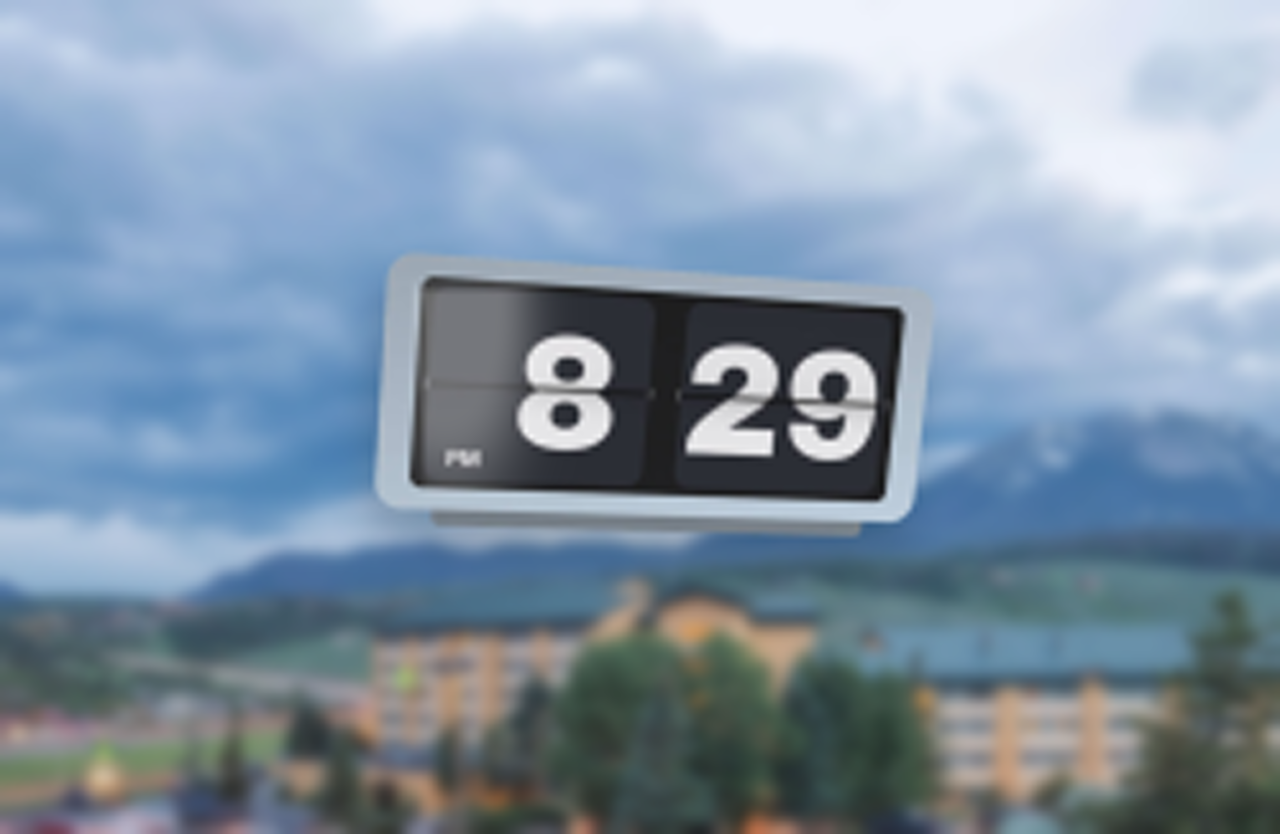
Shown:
8h29
